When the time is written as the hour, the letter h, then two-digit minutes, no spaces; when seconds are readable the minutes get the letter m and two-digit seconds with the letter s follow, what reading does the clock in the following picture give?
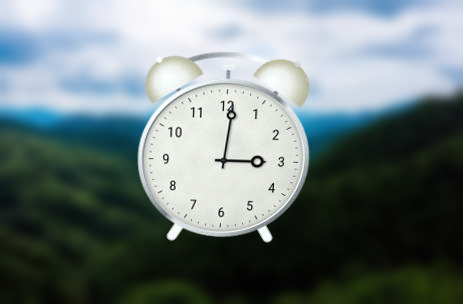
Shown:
3h01
